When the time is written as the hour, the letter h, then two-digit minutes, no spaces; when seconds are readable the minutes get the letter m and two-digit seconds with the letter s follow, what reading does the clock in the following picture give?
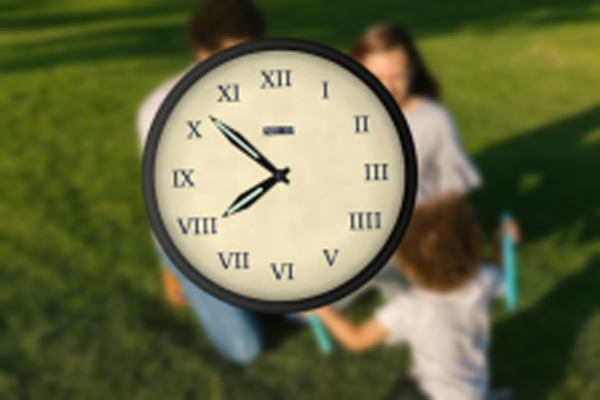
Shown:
7h52
